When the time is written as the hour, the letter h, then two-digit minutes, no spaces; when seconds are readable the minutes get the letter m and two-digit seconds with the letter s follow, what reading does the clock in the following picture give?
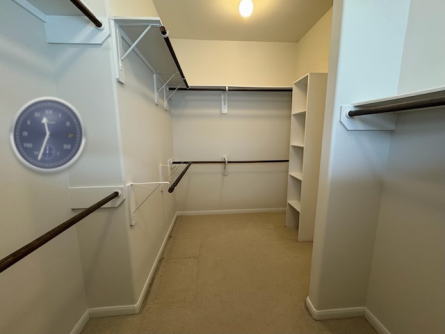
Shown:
11h33
